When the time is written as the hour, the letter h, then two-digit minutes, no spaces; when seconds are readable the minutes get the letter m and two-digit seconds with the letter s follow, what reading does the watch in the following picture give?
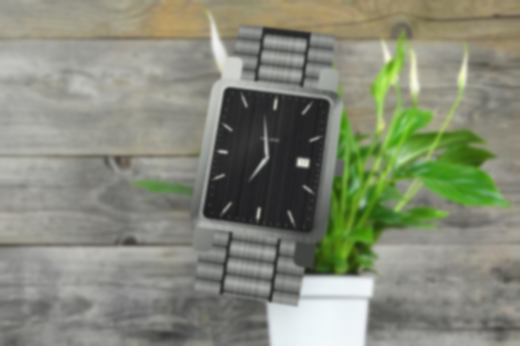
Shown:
6h58
